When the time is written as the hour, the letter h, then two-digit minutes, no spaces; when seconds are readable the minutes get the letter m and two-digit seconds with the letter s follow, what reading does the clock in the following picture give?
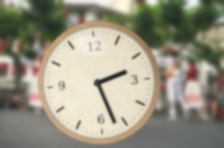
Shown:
2h27
